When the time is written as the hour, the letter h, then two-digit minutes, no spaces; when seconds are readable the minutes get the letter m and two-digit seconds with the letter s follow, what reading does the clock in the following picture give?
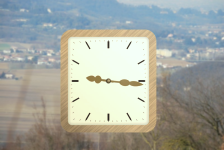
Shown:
9h16
